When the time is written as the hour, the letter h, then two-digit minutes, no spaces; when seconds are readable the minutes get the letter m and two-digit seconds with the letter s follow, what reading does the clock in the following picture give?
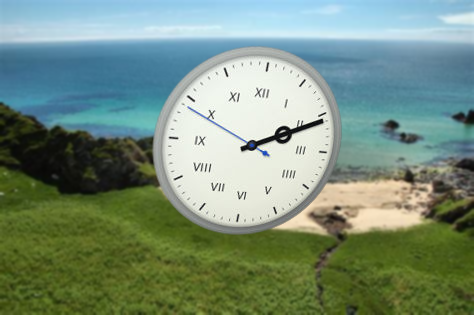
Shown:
2h10m49s
